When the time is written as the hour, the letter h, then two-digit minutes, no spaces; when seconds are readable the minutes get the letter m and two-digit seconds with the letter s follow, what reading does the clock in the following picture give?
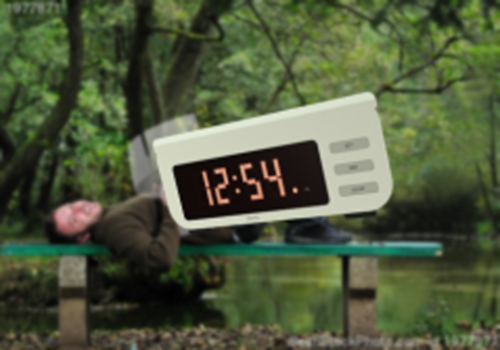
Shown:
12h54
